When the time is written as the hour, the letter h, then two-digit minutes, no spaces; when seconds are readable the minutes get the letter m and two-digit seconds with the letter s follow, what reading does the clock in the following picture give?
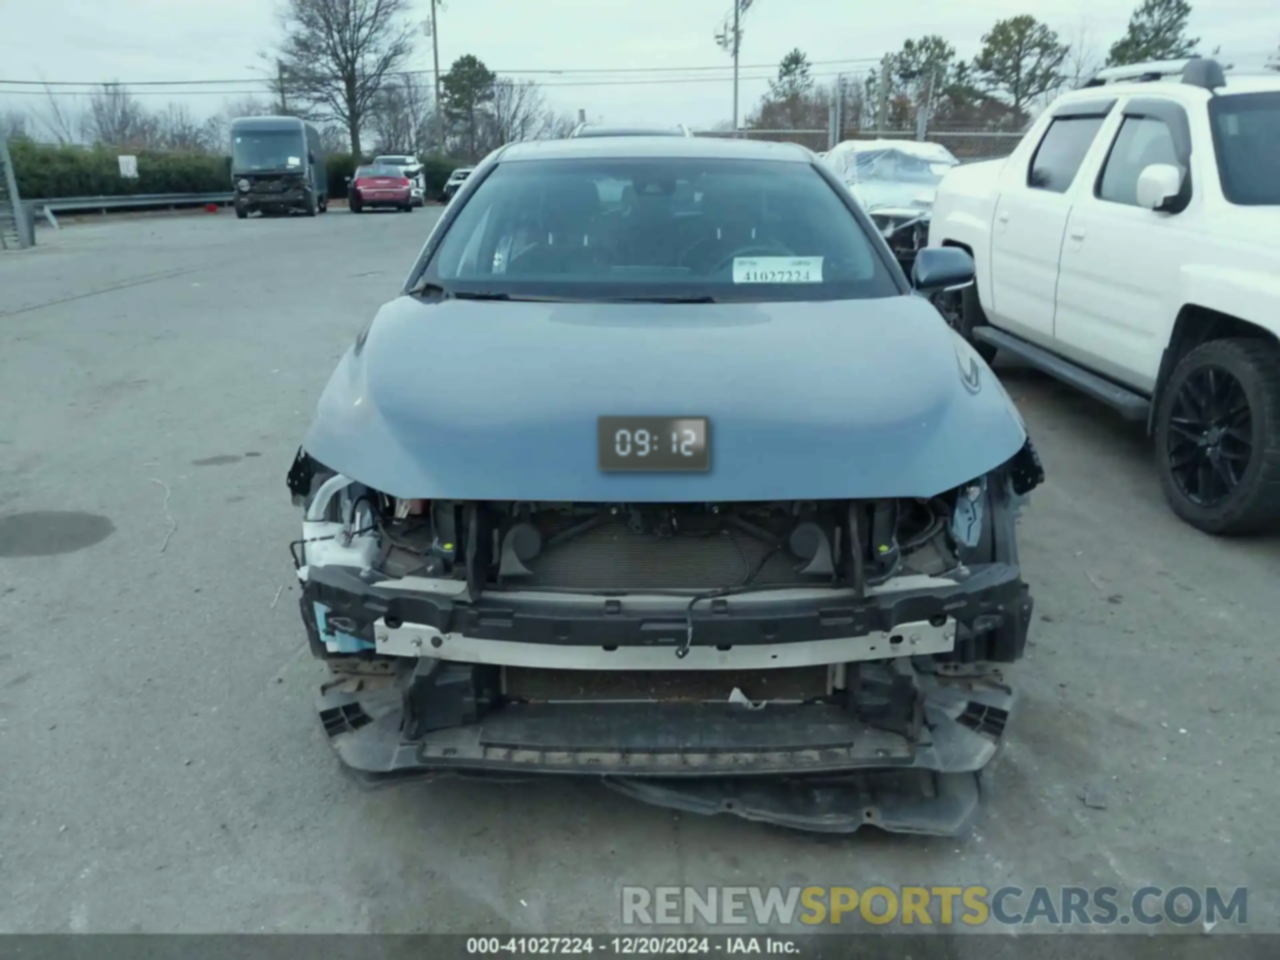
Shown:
9h12
